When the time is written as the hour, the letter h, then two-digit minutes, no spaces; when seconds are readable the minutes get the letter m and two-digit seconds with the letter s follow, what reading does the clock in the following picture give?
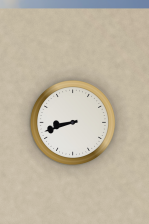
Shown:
8h42
